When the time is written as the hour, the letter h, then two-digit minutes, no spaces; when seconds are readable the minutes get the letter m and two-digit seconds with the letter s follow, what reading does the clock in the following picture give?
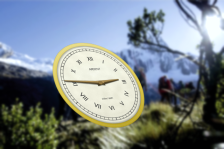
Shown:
2h46
